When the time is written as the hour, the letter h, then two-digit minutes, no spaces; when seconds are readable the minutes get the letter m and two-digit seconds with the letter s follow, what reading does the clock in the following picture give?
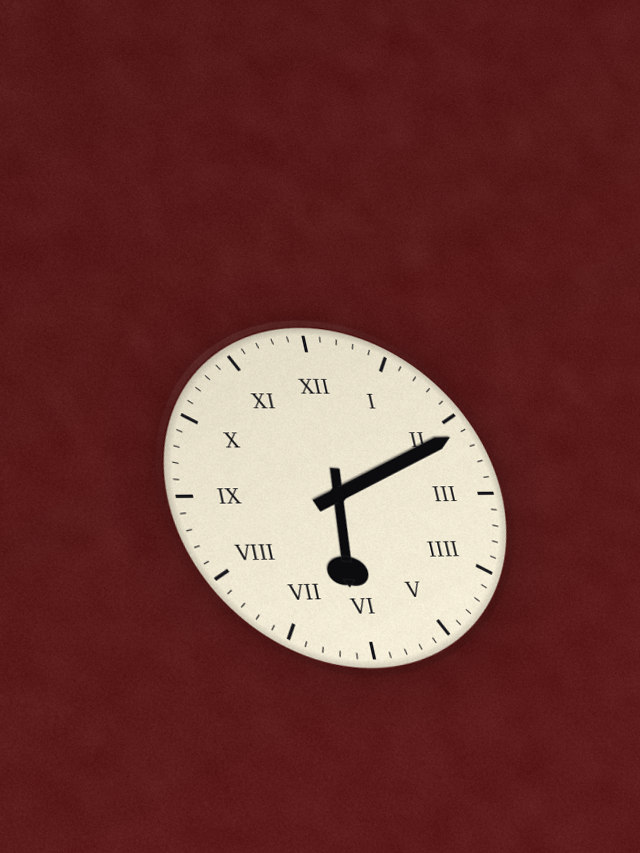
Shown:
6h11
